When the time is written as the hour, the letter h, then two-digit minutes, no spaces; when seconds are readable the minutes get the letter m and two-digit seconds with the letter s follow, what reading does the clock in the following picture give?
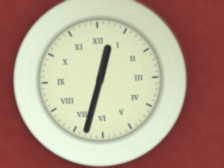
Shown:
12h33
